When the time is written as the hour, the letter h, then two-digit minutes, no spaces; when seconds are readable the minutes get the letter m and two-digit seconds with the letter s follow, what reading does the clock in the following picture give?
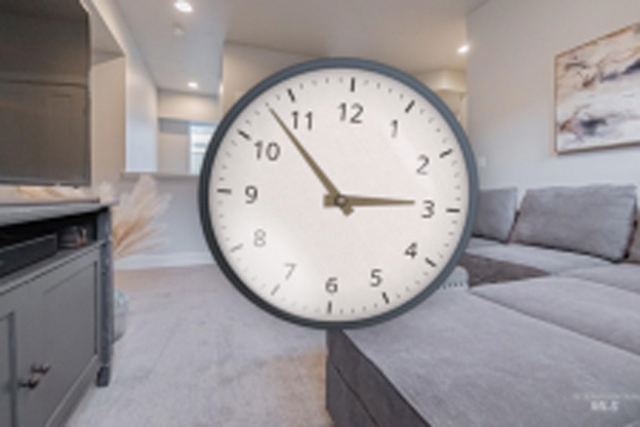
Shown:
2h53
